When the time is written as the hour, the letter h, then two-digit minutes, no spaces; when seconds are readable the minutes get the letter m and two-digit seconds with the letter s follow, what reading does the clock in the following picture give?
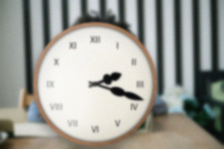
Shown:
2h18
